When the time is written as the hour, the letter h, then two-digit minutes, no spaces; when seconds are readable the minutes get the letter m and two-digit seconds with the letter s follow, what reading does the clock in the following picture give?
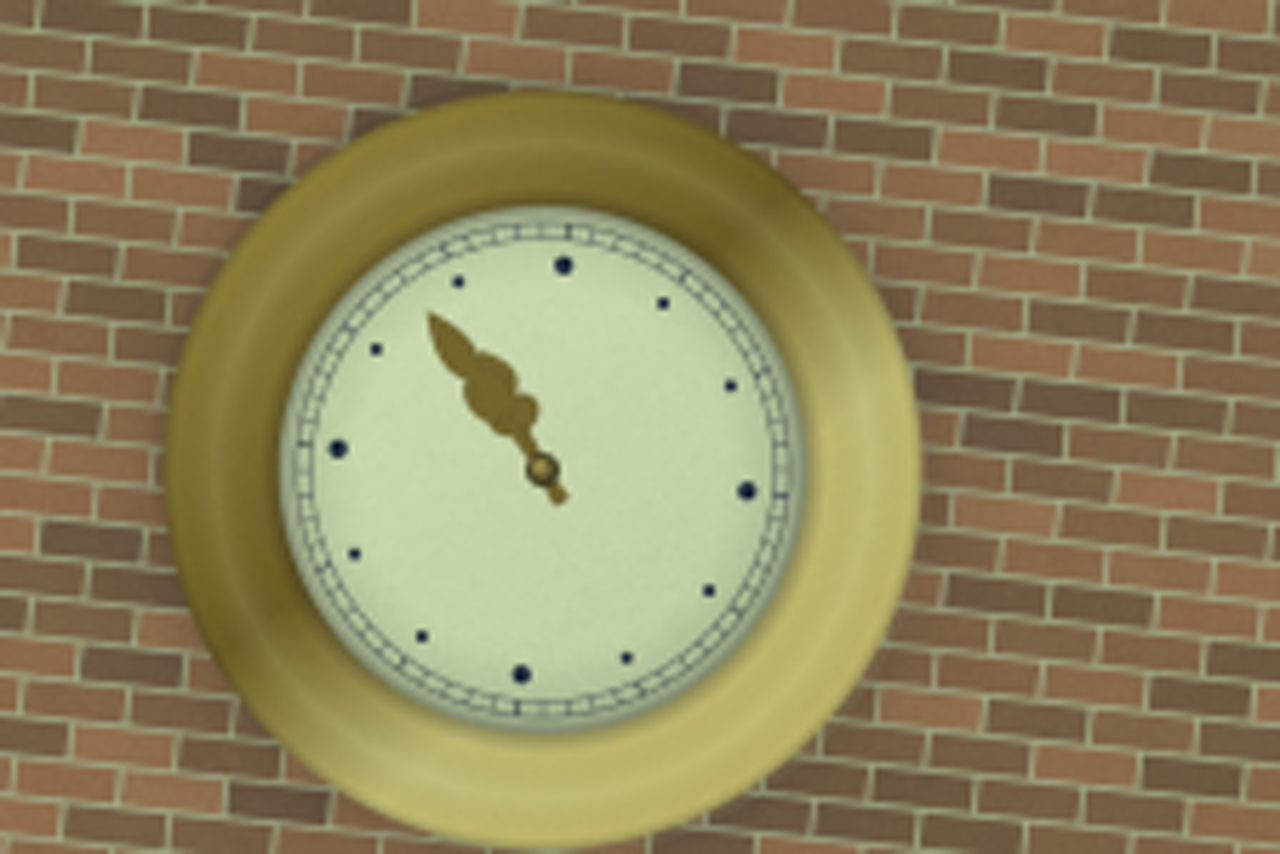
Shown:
10h53
